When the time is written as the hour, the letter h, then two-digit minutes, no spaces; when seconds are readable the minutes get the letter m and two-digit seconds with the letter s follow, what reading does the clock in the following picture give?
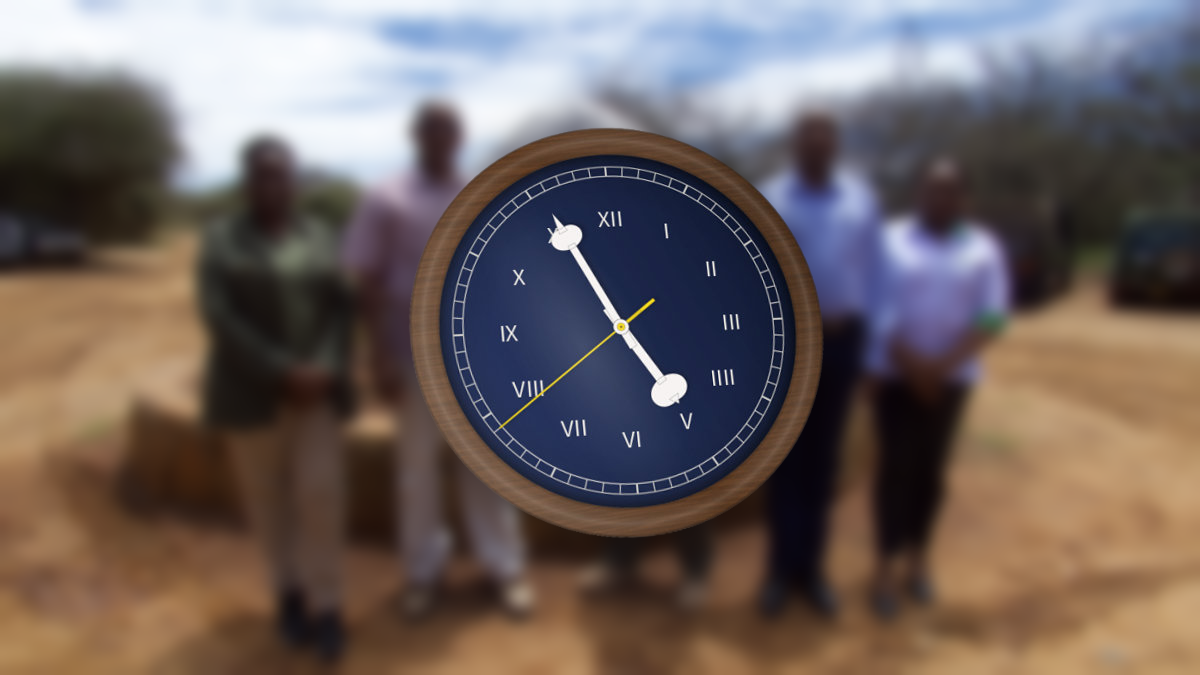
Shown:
4h55m39s
